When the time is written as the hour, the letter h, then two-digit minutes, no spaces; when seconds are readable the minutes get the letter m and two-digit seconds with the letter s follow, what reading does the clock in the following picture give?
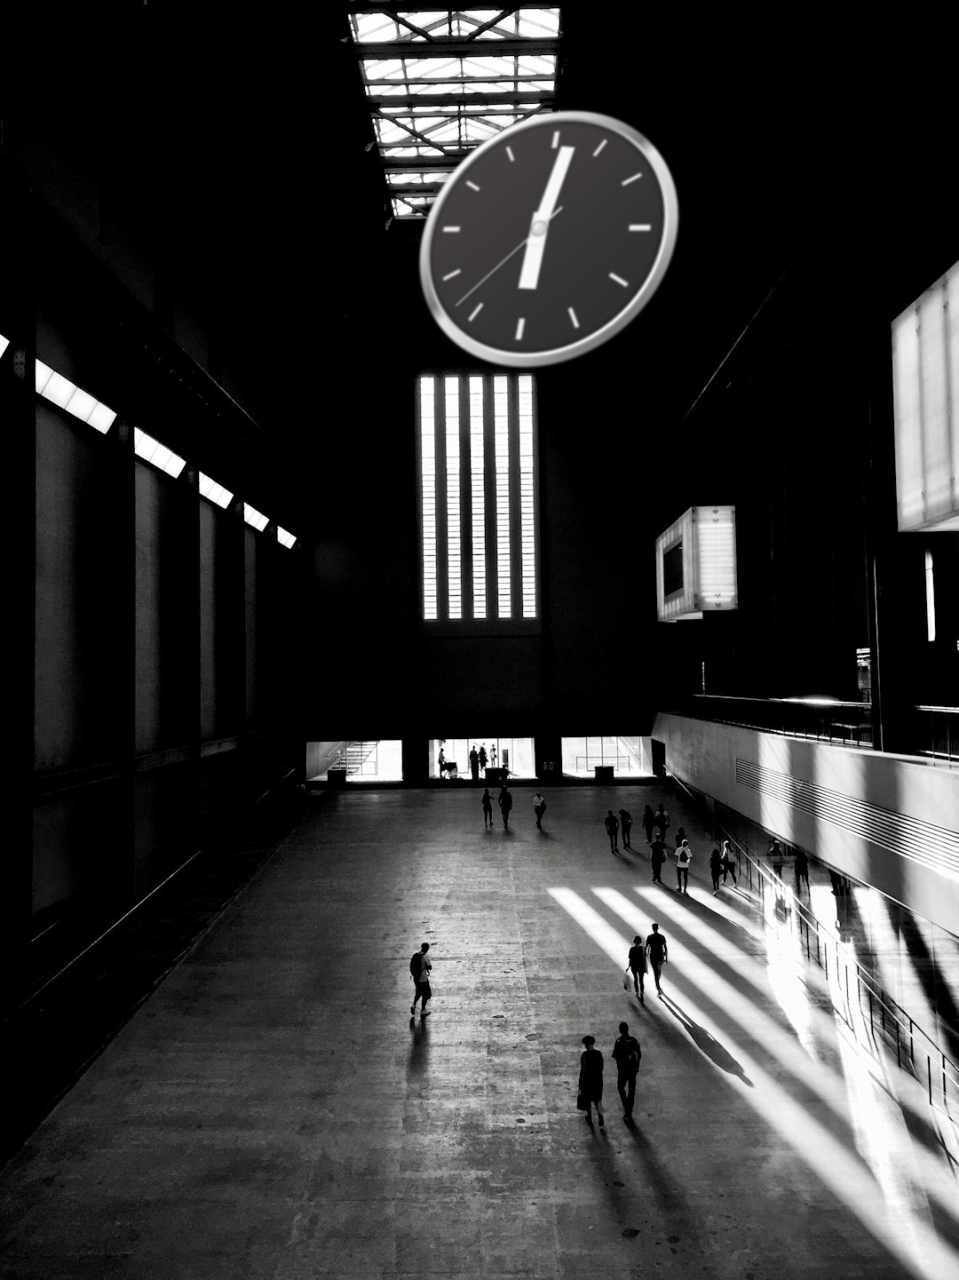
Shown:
6h01m37s
